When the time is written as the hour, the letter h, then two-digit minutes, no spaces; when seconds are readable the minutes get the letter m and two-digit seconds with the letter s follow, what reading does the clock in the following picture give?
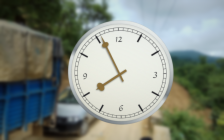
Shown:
7h56
